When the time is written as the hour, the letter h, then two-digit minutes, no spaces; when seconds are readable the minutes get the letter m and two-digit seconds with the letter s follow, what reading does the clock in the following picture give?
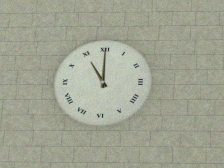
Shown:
11h00
